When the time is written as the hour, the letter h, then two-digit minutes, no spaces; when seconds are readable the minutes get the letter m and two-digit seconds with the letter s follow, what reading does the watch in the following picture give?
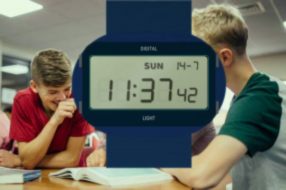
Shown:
11h37m42s
